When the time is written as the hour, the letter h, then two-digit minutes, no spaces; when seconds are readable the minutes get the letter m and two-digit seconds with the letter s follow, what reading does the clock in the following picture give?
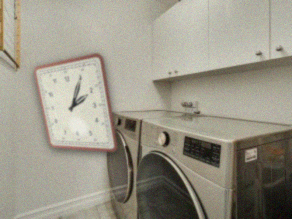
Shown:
2h05
